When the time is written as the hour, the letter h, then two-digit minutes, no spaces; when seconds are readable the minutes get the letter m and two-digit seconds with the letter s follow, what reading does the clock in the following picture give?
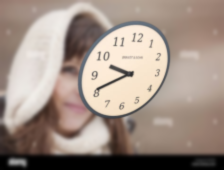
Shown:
9h41
